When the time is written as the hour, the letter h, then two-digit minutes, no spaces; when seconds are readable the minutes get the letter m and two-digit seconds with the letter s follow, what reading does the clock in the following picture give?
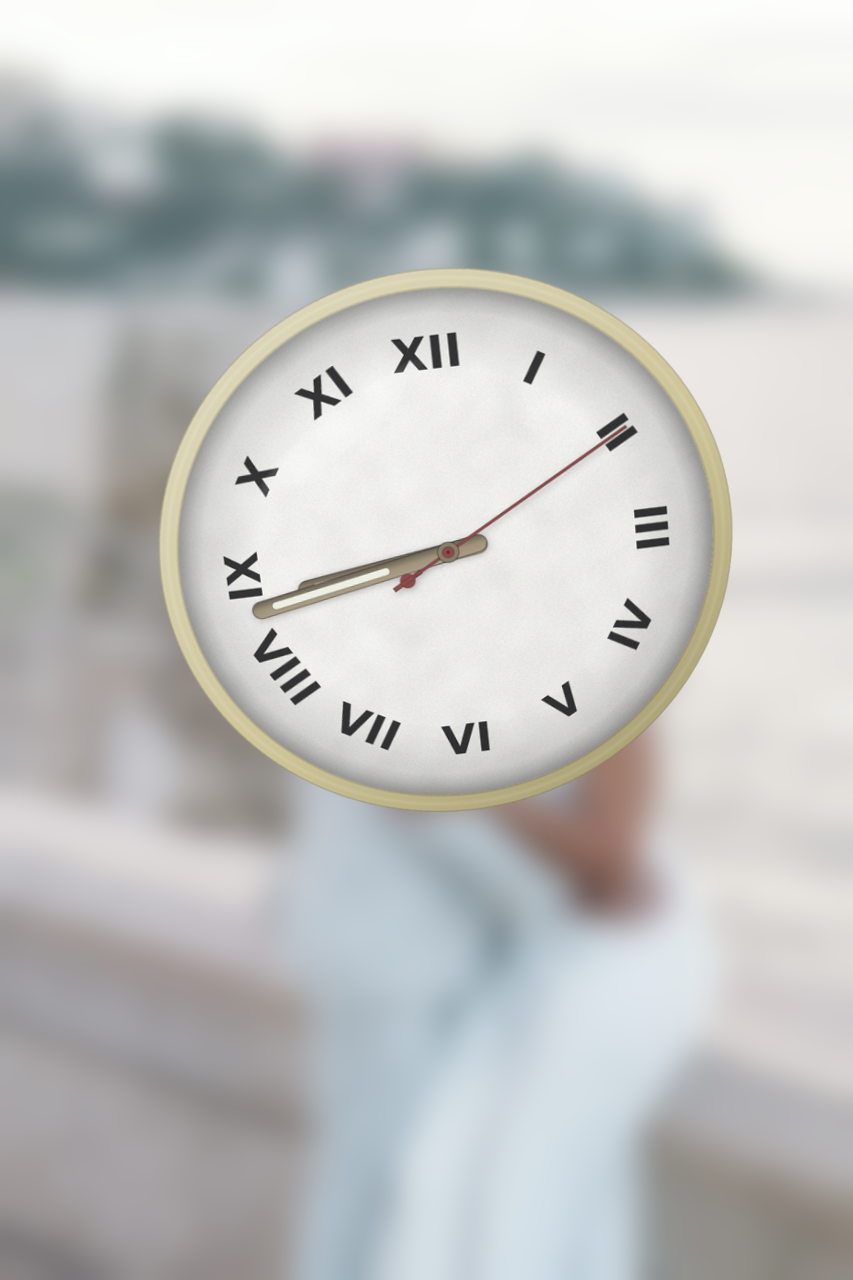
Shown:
8h43m10s
